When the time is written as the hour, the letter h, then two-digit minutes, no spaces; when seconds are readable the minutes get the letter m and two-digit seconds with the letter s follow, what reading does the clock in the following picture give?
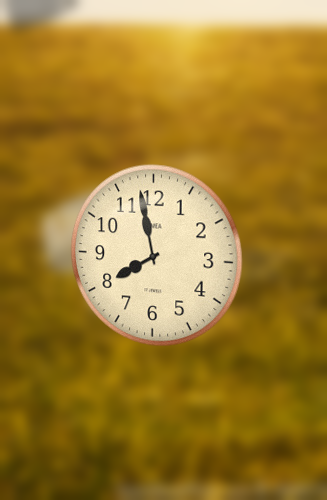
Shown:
7h58
